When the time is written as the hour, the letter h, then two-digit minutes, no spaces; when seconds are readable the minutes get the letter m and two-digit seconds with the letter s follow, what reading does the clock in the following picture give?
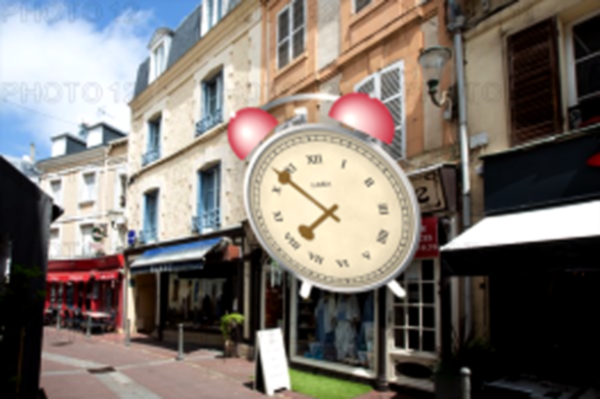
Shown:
7h53
